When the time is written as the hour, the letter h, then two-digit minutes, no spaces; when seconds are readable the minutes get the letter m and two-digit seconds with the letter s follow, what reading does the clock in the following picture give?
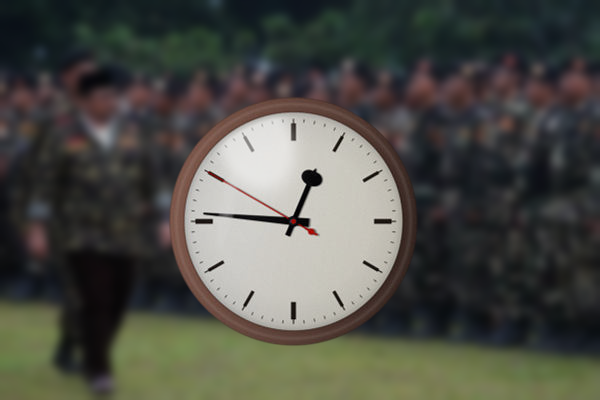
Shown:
12h45m50s
